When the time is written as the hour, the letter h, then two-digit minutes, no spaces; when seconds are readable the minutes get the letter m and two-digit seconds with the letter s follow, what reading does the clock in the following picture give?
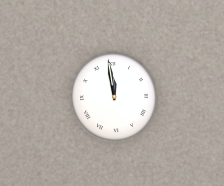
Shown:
11h59
